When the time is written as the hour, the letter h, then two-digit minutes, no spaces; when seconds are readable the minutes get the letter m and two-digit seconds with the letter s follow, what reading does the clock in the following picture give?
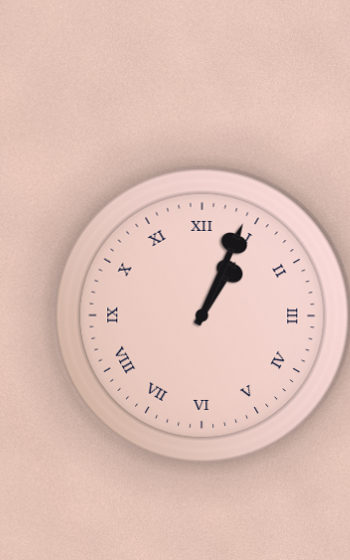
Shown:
1h04
